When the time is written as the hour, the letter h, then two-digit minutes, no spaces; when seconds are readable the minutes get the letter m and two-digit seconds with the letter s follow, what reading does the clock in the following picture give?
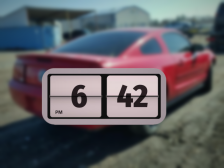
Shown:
6h42
